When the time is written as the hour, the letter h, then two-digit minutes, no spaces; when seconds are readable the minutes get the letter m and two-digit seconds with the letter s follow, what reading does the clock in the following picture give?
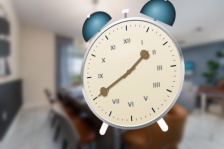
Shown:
1h40
